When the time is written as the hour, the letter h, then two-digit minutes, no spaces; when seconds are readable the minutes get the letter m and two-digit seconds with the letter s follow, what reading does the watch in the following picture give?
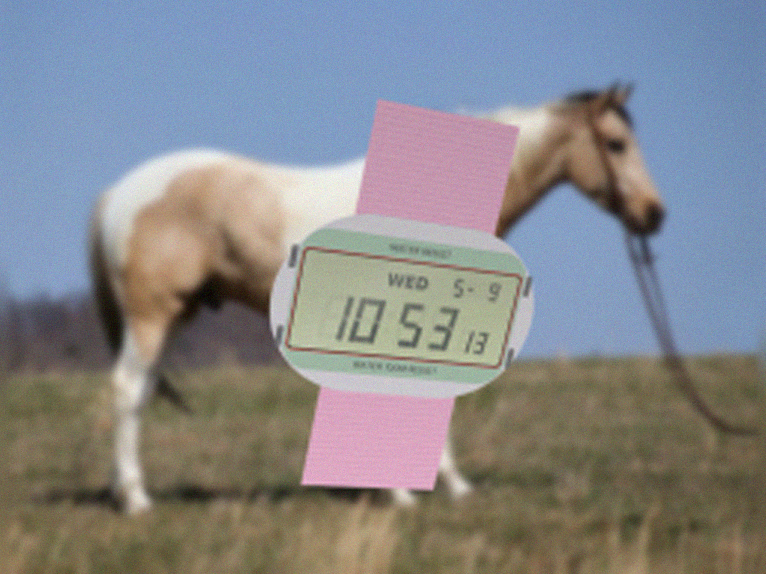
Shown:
10h53m13s
